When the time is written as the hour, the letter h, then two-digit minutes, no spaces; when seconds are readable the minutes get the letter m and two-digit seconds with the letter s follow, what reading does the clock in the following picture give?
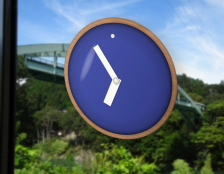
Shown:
6h55
